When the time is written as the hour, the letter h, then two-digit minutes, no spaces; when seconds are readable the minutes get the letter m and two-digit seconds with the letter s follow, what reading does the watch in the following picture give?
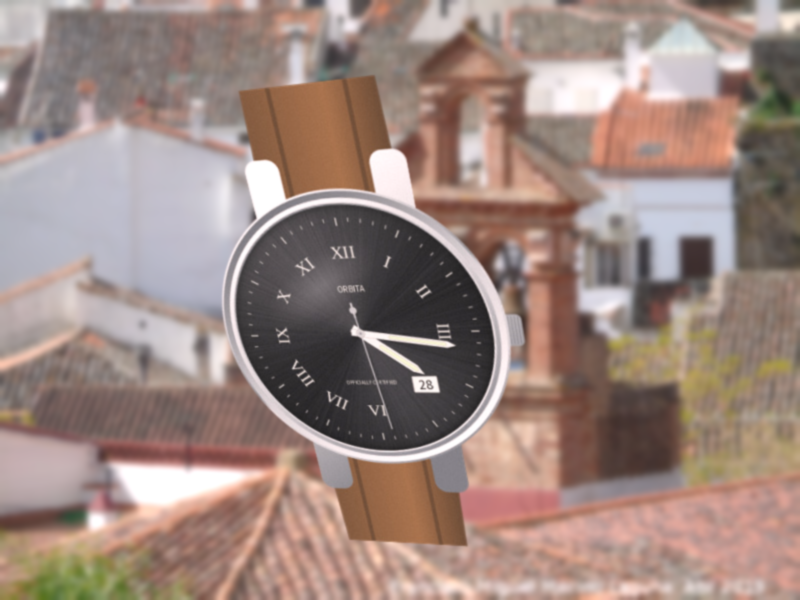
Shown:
4h16m29s
